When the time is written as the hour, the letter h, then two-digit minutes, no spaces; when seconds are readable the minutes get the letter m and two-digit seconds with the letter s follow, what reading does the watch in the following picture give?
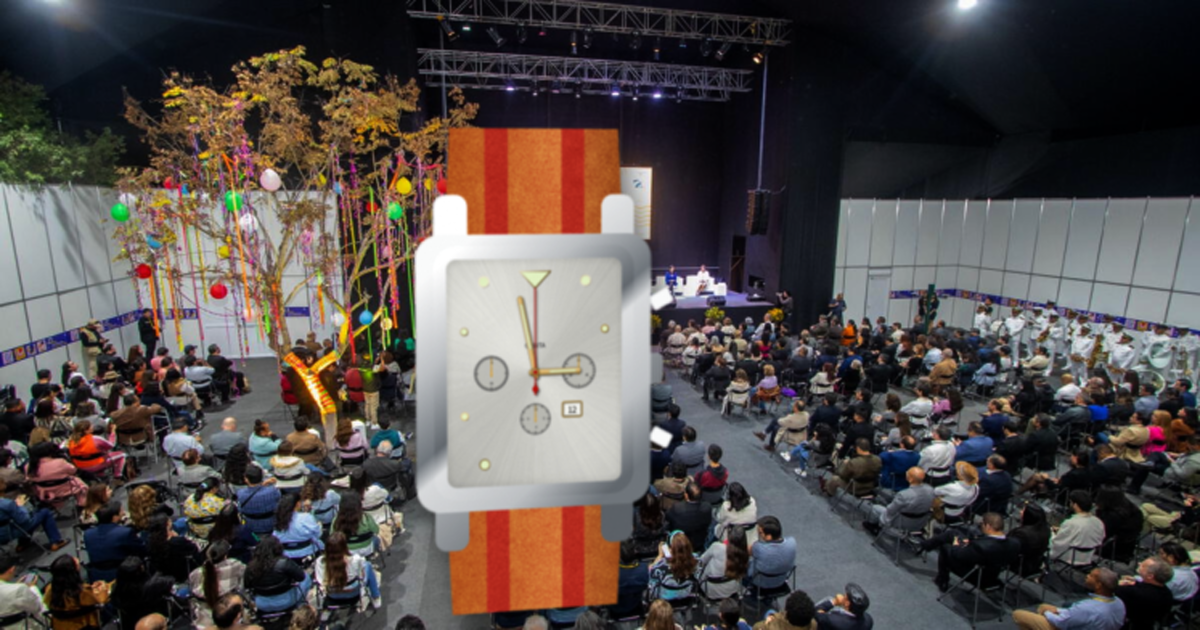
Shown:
2h58
